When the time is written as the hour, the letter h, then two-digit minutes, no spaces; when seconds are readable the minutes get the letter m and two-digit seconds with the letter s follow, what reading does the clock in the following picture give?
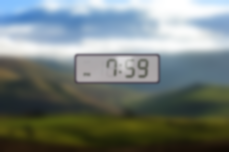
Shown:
7h59
